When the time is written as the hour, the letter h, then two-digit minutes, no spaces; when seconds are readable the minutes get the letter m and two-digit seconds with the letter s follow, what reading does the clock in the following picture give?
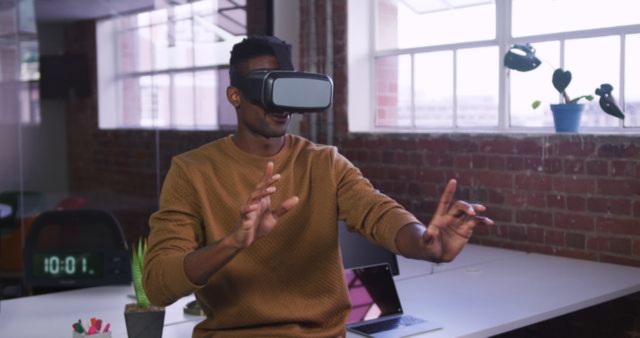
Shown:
10h01
